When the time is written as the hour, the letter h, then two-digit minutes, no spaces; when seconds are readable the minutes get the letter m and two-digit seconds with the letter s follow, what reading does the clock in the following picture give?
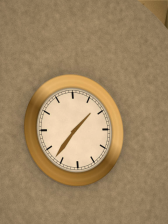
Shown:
1h37
